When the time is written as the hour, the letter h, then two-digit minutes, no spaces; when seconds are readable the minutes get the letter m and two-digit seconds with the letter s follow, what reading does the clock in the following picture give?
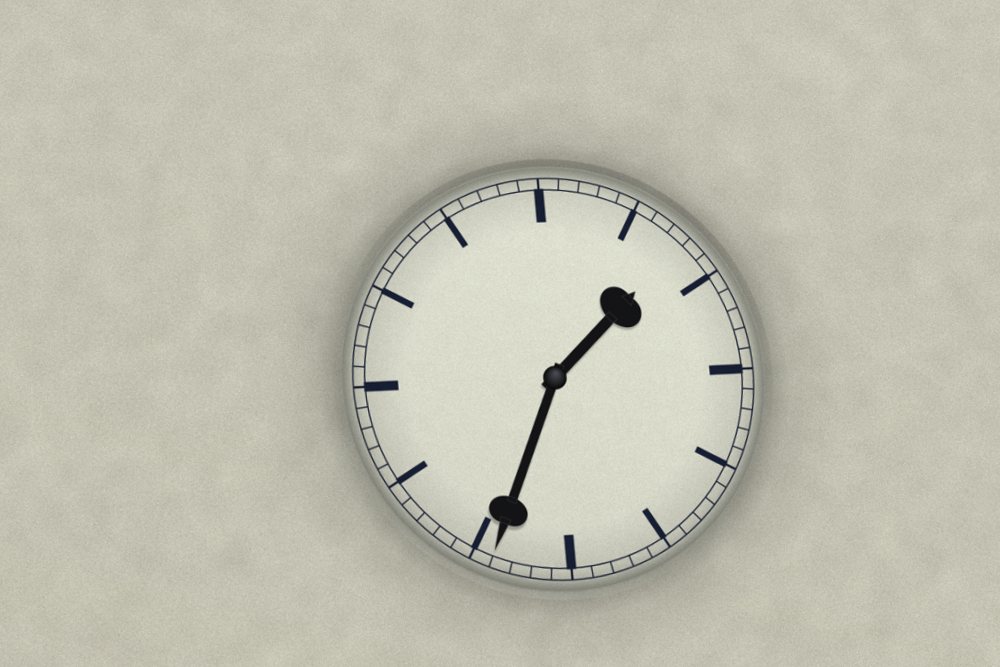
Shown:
1h34
